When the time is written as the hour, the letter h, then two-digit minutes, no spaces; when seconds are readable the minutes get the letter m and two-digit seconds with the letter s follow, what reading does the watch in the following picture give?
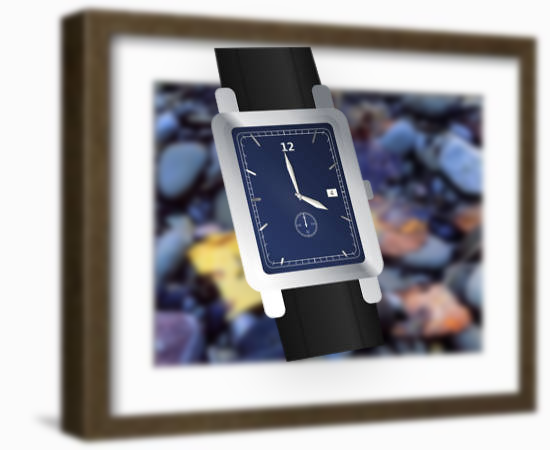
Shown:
3h59
